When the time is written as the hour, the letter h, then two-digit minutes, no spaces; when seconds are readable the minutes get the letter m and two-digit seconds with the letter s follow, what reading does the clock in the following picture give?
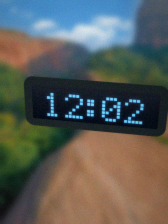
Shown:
12h02
